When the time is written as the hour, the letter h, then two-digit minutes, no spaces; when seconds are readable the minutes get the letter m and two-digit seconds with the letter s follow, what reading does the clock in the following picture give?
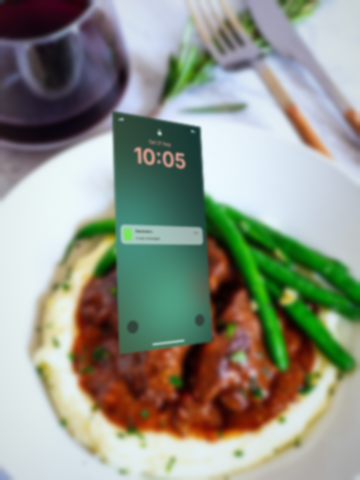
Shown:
10h05
